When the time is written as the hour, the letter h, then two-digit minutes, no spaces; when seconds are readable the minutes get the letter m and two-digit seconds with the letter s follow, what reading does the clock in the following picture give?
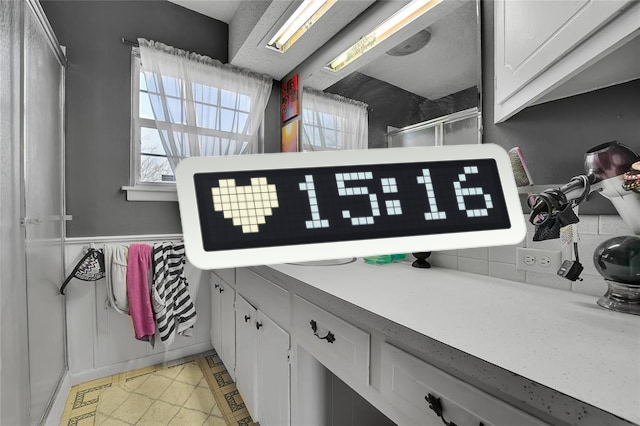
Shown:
15h16
